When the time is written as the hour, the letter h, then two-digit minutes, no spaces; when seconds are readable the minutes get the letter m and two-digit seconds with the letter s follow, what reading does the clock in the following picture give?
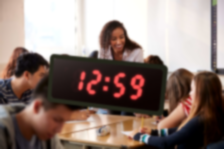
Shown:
12h59
